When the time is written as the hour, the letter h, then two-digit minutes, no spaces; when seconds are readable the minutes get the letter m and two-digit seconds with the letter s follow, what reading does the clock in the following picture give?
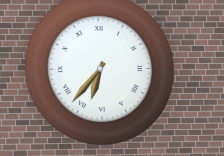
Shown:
6h37
